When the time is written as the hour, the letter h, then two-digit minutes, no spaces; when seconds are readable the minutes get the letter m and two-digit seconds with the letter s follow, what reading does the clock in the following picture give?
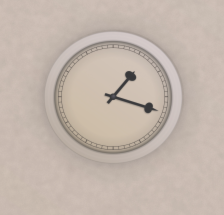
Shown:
1h18
